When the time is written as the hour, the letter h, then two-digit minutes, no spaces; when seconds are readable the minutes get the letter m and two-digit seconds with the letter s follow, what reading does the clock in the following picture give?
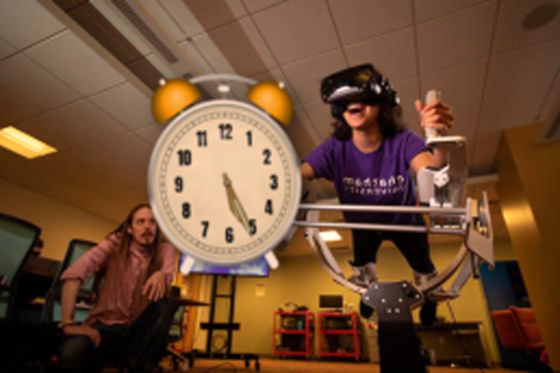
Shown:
5h26
